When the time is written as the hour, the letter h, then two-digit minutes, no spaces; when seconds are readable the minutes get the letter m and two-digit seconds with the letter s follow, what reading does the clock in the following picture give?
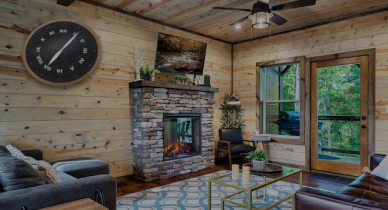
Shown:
7h06
